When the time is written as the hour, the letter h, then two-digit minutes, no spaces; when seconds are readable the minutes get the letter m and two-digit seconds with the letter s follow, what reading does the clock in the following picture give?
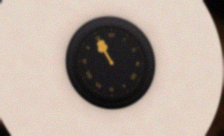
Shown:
10h55
